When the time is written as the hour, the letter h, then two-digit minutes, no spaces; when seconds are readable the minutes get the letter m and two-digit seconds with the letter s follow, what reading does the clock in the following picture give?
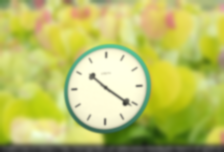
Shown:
10h21
